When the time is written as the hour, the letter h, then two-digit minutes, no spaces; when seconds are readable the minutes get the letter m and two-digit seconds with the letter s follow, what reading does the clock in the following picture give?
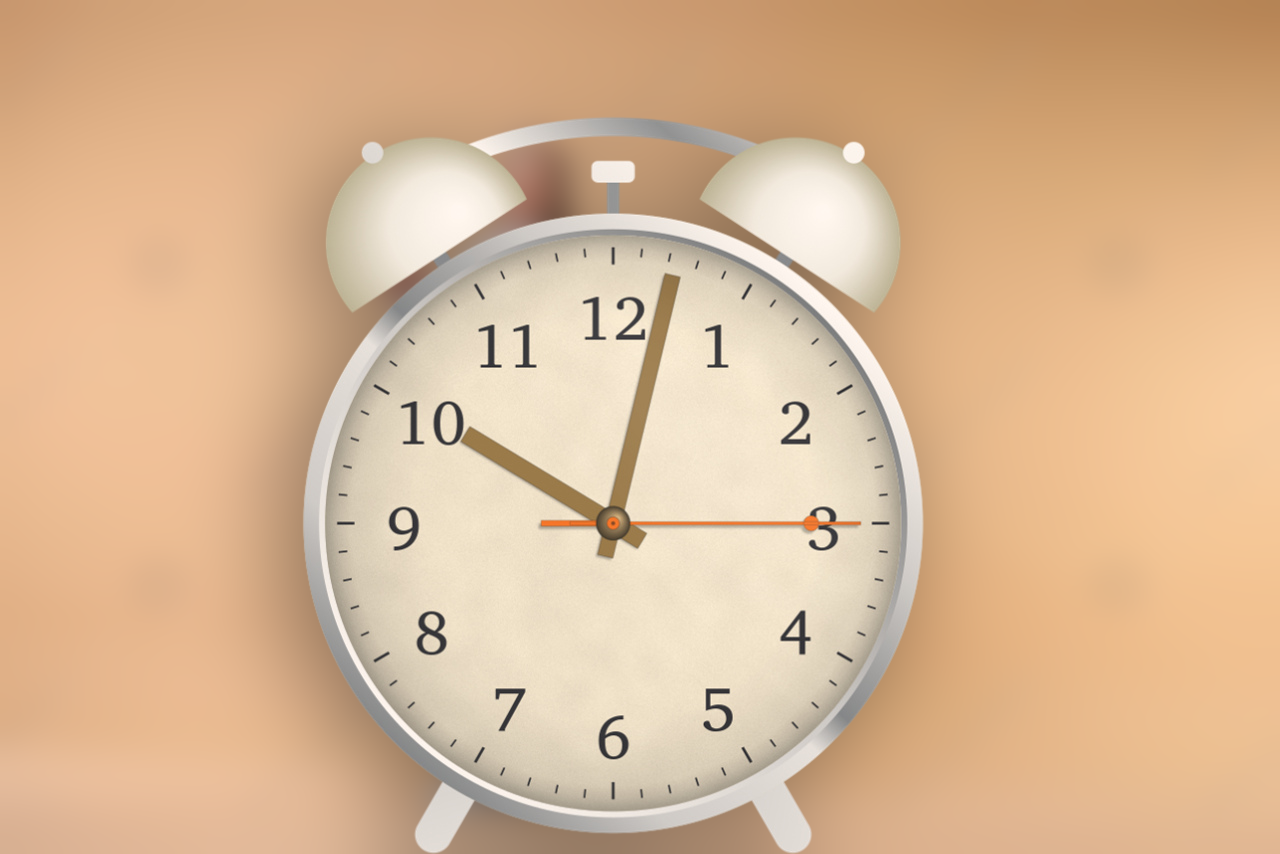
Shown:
10h02m15s
